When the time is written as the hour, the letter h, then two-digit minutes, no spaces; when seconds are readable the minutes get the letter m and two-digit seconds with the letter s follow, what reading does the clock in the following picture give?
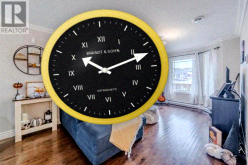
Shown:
10h12
